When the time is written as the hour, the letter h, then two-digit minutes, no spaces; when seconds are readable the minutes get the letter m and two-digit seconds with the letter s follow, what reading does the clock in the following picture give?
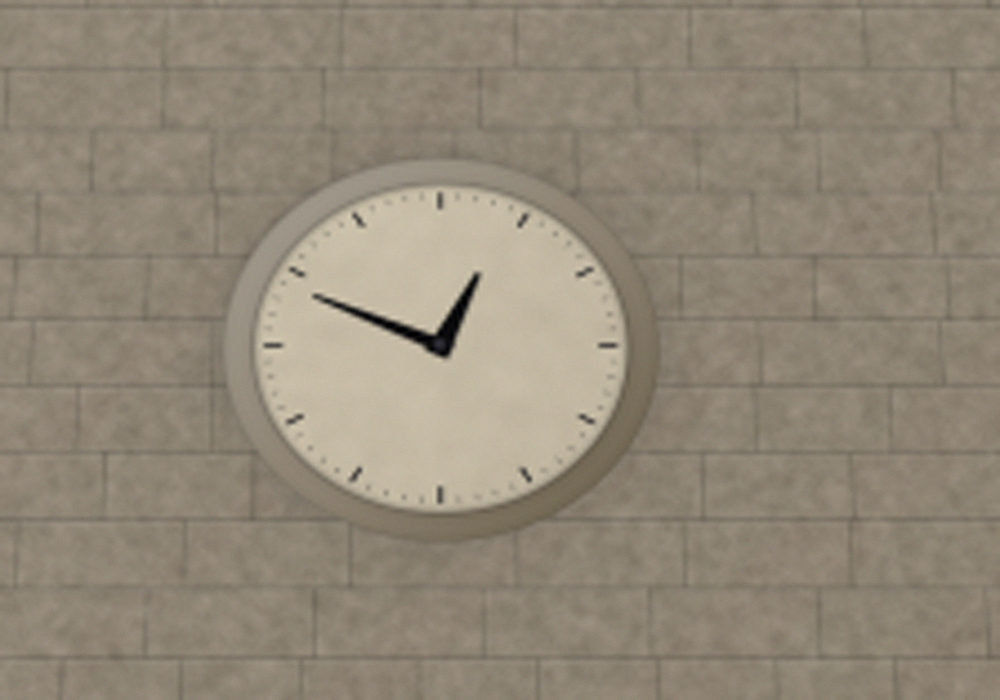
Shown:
12h49
